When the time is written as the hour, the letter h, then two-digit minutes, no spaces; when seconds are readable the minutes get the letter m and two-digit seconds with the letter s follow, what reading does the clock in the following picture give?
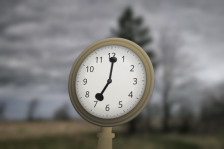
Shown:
7h01
